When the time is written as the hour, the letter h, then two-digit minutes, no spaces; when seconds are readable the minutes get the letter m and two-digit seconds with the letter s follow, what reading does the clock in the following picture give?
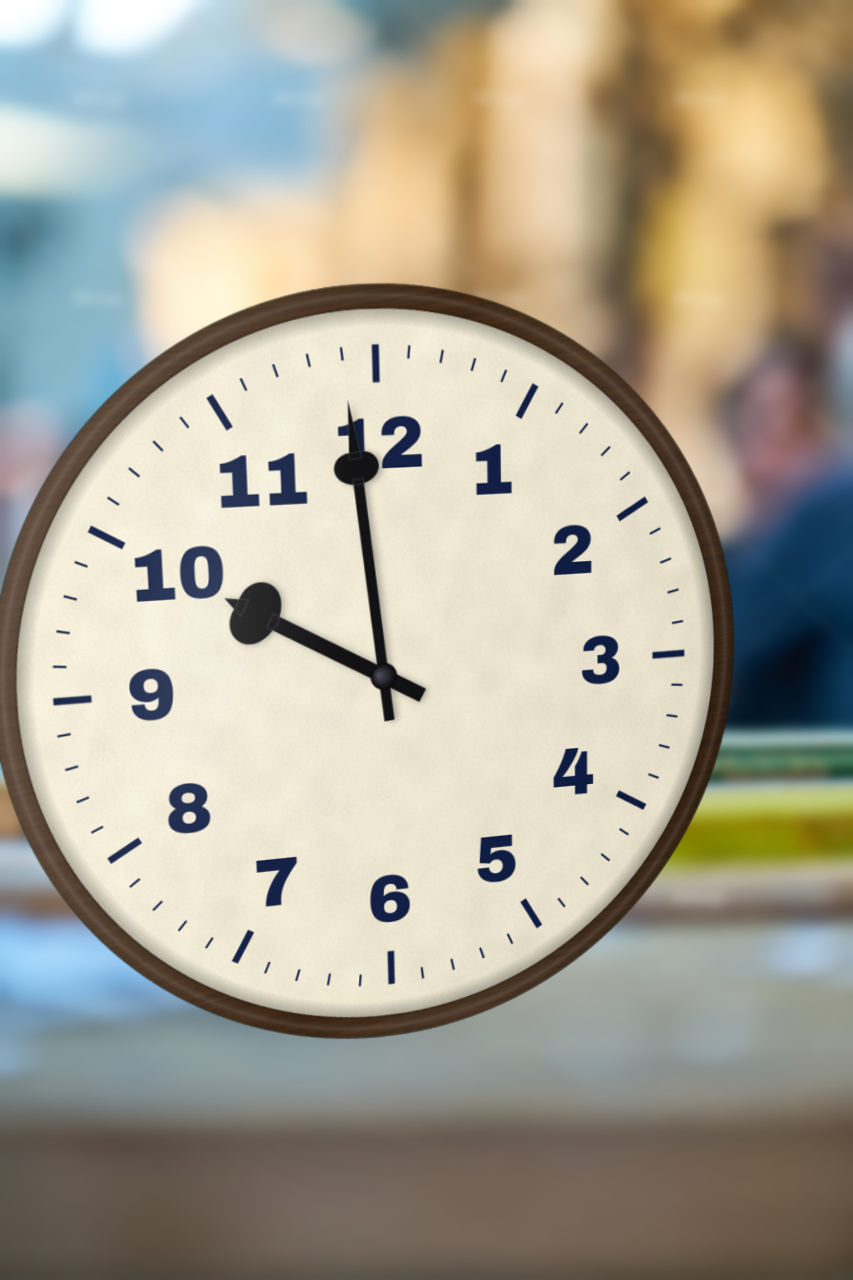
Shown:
9h59
